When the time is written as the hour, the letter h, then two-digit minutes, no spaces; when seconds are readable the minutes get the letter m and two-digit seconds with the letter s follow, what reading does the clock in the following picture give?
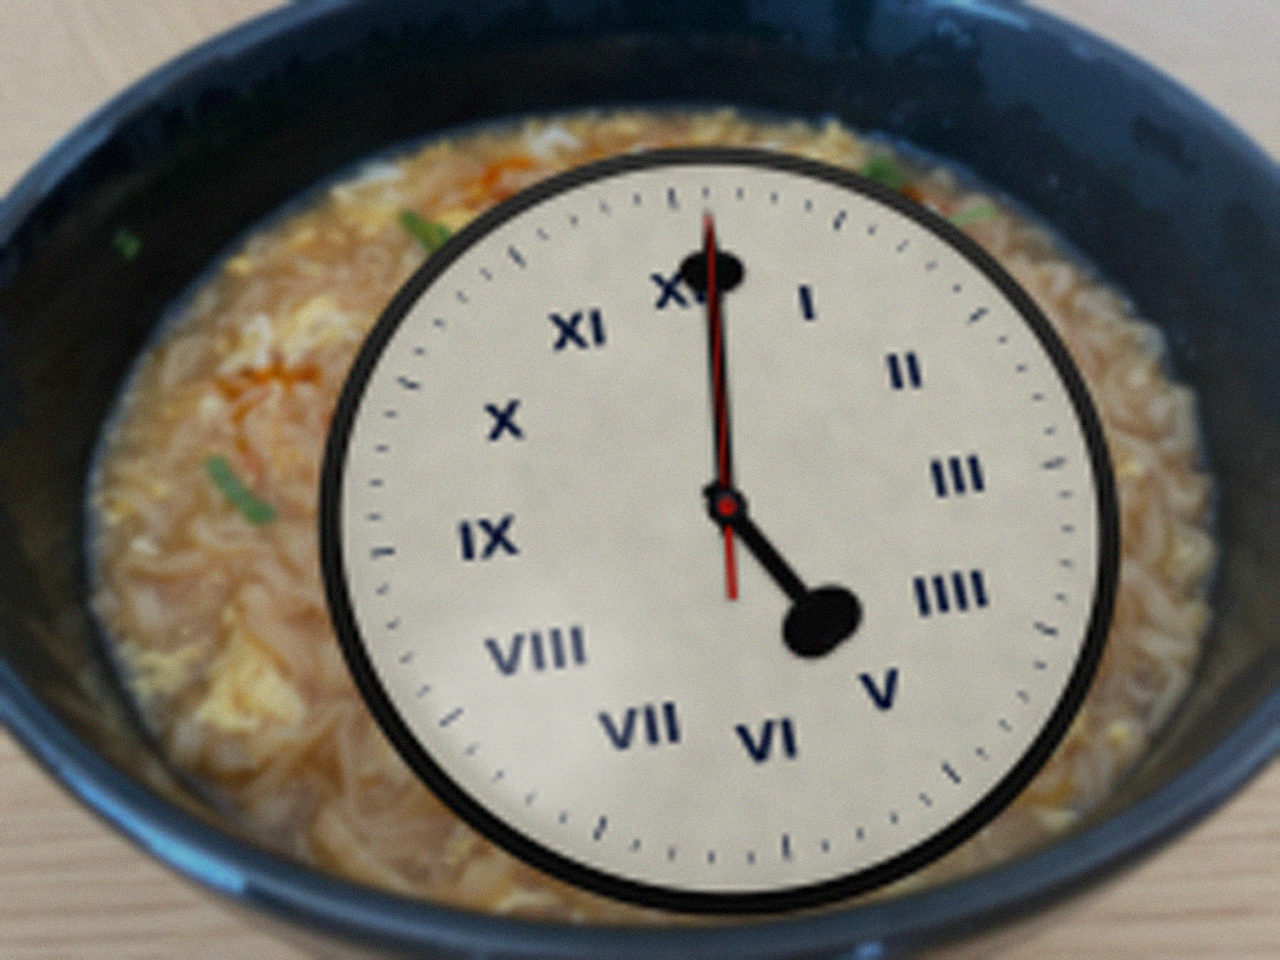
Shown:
5h01m01s
